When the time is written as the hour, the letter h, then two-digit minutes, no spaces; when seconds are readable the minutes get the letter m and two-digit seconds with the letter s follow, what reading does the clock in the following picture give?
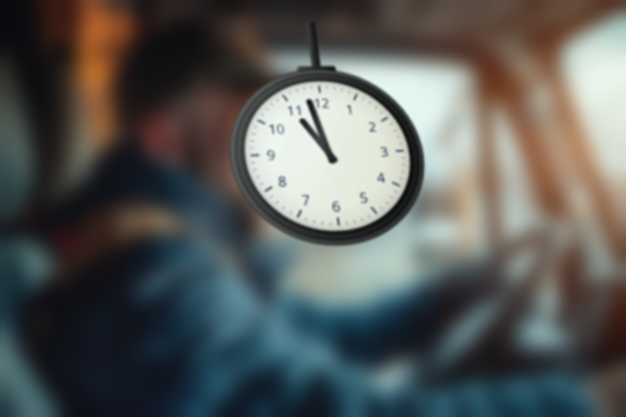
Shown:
10h58
